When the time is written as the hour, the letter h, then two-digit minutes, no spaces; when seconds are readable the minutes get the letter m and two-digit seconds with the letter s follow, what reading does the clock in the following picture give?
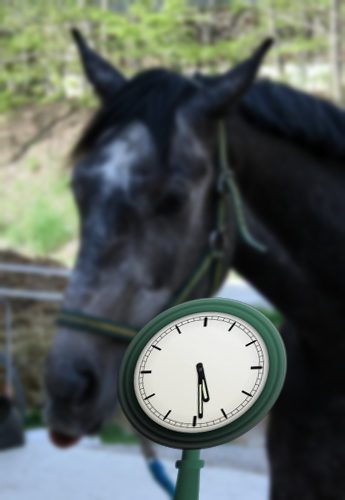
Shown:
5h29
